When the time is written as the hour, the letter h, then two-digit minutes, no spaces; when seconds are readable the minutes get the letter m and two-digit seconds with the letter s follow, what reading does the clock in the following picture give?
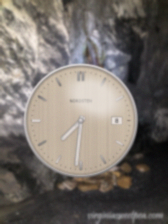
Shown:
7h31
